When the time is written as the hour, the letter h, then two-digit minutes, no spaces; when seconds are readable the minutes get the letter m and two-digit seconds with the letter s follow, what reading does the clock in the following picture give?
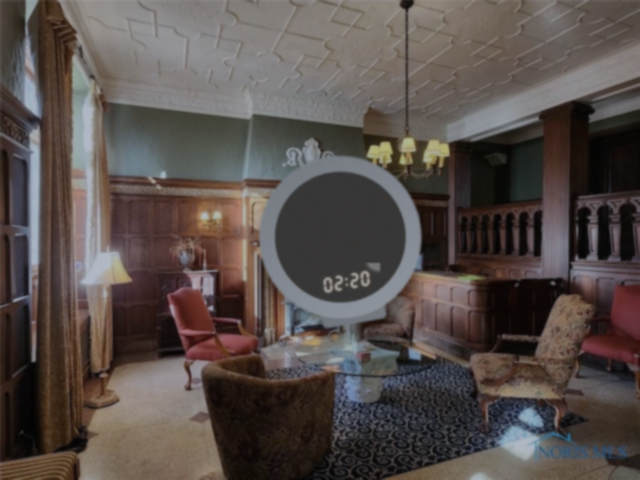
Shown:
2h20
